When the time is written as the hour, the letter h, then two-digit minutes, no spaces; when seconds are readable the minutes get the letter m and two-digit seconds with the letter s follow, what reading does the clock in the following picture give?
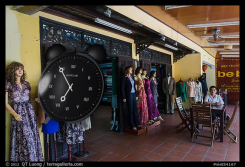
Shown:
6h54
